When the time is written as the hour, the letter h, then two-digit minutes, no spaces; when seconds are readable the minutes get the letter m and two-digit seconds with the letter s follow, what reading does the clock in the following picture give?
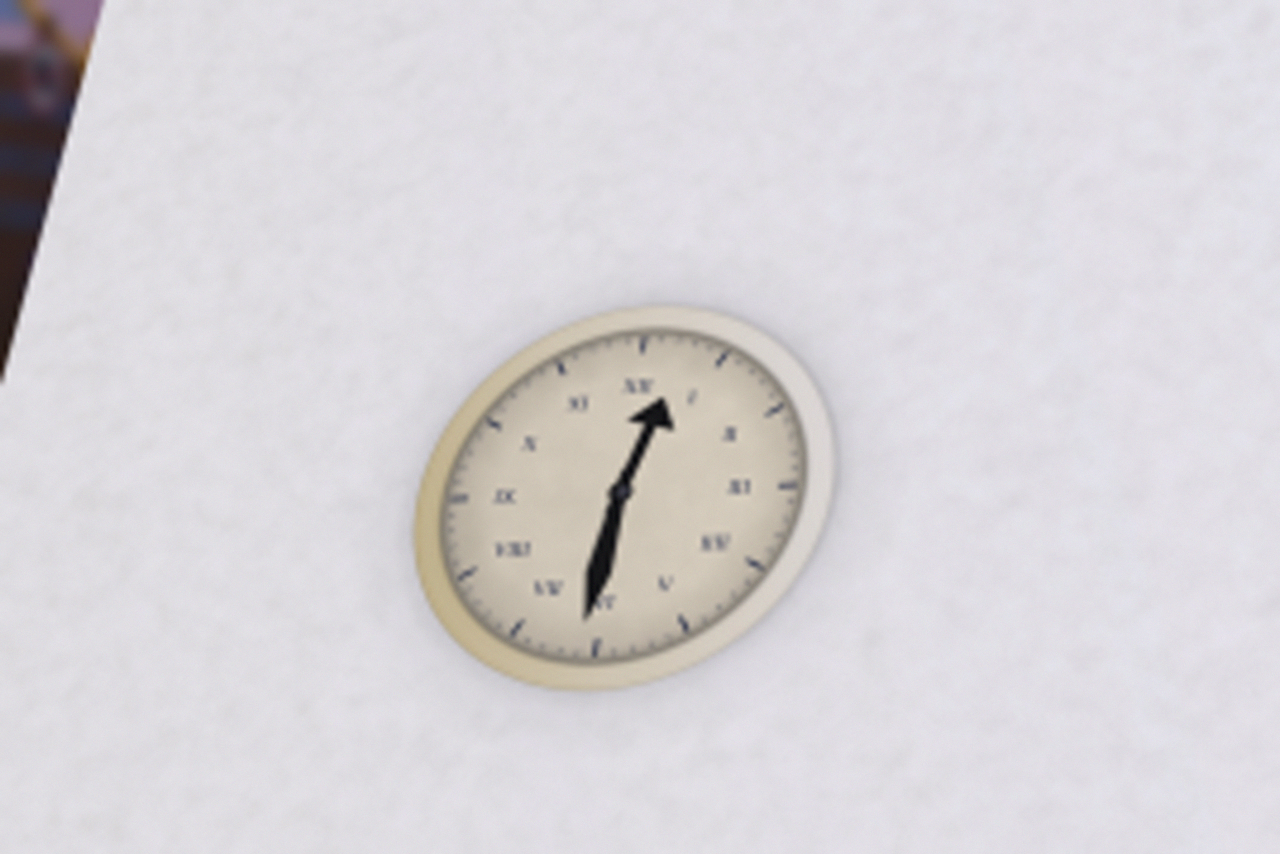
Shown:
12h31
